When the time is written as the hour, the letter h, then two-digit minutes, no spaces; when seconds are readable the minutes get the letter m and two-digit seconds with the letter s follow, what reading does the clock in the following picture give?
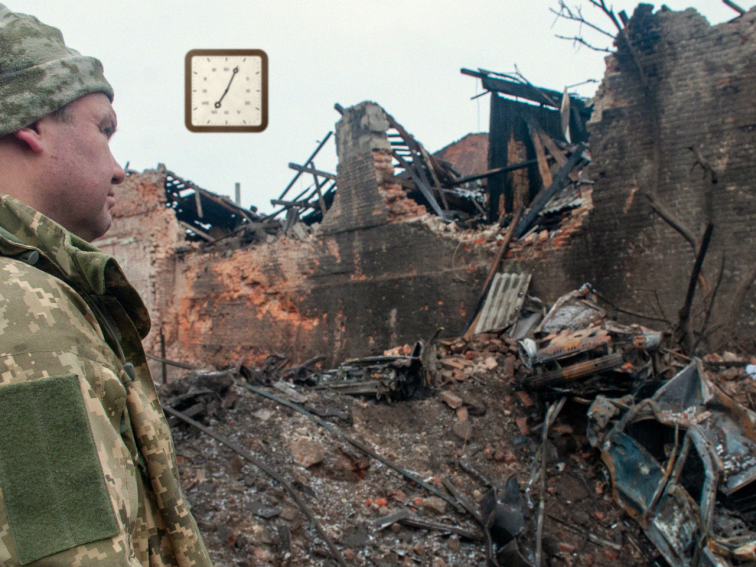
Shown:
7h04
